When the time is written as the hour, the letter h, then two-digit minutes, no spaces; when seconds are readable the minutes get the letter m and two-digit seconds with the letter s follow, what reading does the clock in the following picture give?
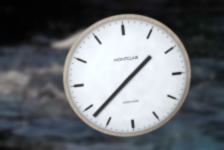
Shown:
1h38
